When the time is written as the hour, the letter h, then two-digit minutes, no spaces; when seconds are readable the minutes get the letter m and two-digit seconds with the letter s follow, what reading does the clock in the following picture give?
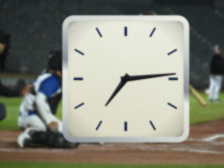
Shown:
7h14
